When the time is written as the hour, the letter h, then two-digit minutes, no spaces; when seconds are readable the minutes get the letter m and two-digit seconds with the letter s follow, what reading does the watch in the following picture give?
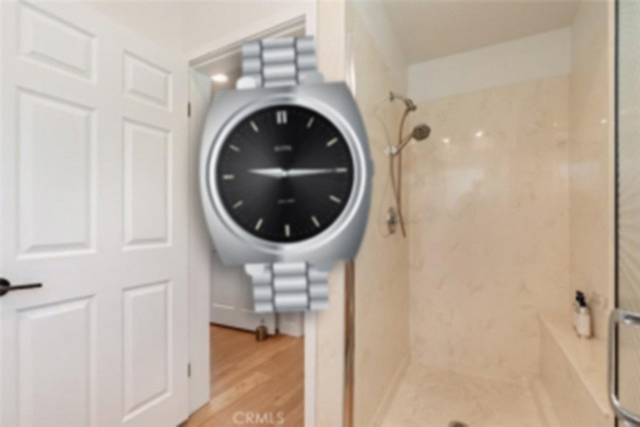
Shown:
9h15
